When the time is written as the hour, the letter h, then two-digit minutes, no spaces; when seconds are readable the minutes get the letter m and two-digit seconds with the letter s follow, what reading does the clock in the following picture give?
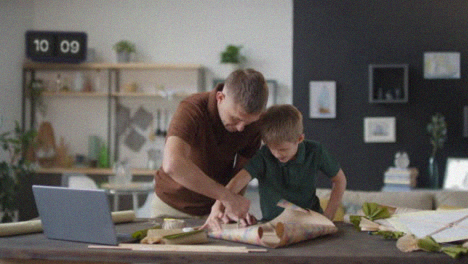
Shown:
10h09
